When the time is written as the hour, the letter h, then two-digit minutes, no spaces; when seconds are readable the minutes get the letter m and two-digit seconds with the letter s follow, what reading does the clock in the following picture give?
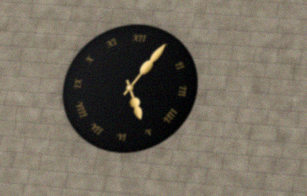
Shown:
5h05
